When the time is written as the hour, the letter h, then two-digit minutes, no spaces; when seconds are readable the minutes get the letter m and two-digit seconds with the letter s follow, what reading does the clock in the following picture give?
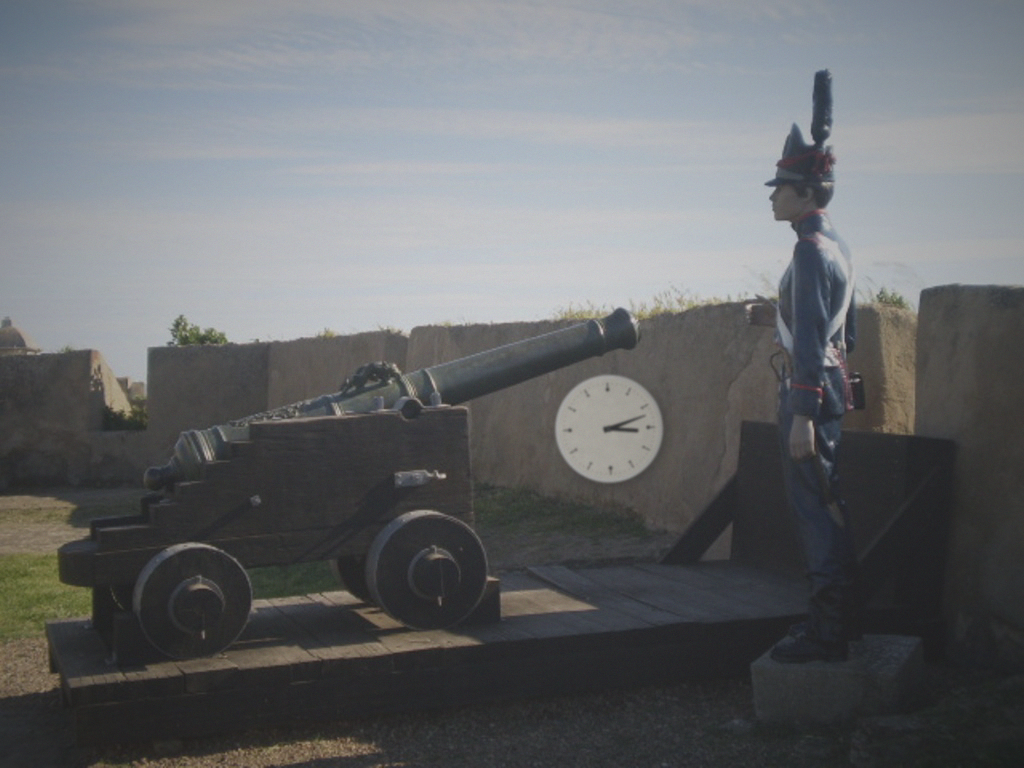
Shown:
3h12
